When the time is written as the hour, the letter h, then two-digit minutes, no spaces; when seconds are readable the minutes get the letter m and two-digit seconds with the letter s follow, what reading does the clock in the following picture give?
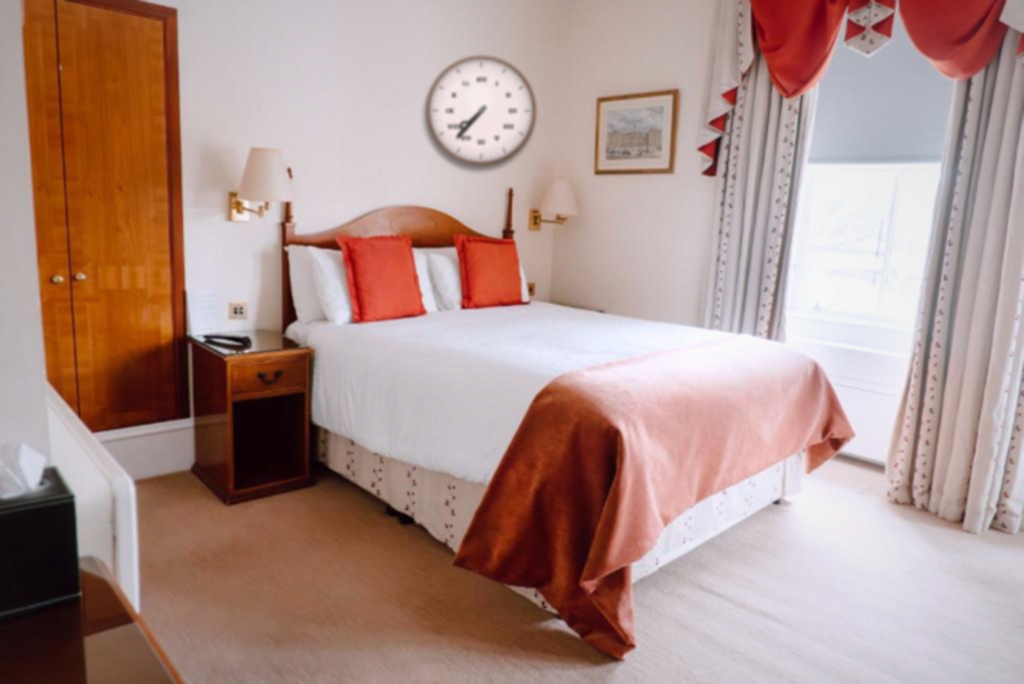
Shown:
7h37
